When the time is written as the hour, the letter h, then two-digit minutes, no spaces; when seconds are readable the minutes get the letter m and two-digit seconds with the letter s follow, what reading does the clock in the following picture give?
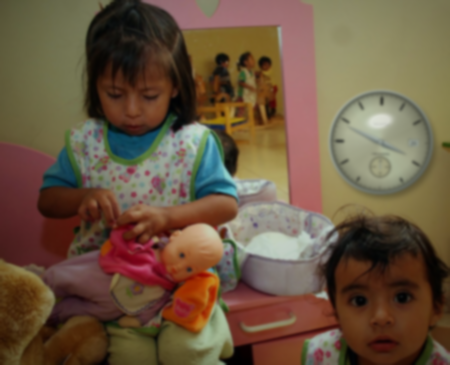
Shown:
3h49
